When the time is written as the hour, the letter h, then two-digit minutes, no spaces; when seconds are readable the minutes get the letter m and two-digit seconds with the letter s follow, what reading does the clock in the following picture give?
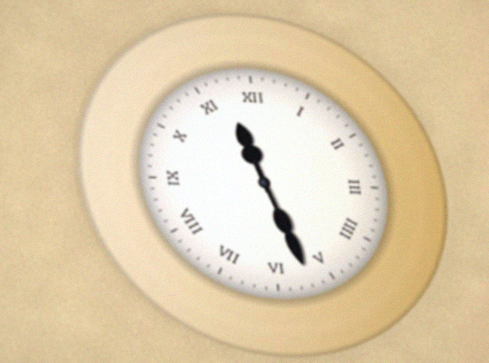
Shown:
11h27
